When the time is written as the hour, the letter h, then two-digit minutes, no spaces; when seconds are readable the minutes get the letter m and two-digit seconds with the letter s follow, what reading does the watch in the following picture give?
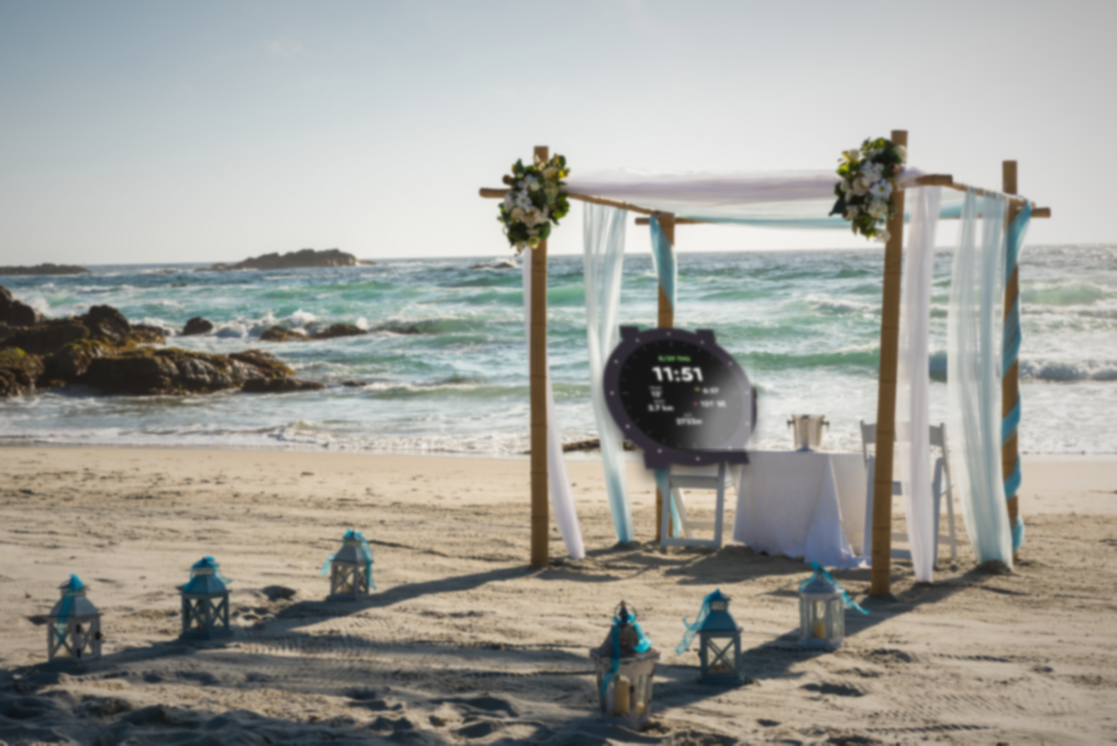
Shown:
11h51
